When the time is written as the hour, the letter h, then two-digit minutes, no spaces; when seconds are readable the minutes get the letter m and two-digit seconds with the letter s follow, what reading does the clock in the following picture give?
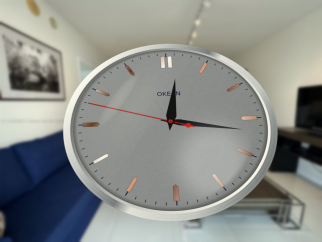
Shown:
12h16m48s
